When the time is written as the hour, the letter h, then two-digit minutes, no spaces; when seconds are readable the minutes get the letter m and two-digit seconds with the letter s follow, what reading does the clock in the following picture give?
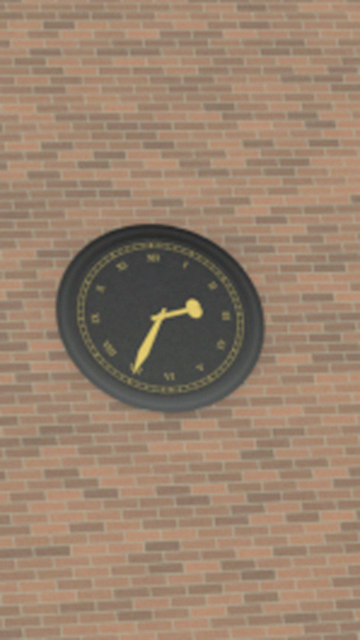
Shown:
2h35
